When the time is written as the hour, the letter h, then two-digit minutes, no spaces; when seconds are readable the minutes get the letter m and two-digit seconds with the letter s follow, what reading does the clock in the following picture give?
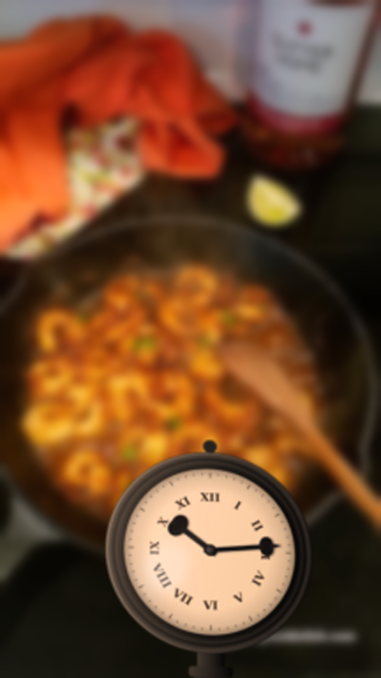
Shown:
10h14
